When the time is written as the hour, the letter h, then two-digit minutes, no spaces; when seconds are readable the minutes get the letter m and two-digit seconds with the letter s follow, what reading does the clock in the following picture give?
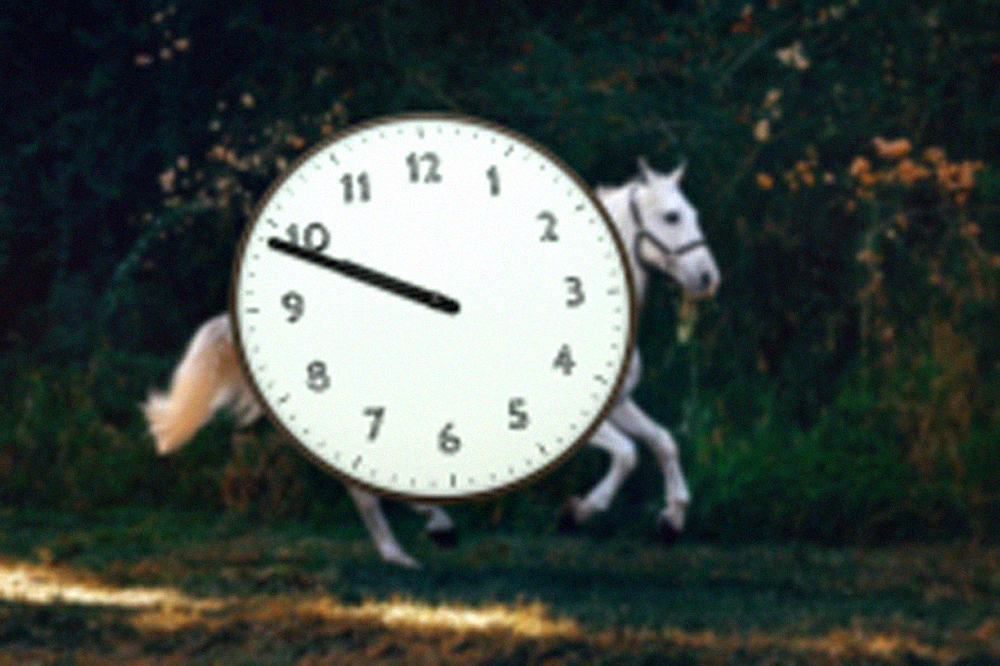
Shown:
9h49
